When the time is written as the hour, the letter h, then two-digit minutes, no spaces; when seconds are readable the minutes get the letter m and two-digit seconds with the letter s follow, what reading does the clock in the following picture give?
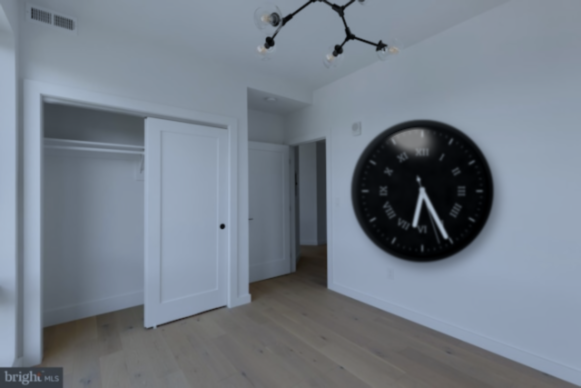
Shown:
6h25m27s
